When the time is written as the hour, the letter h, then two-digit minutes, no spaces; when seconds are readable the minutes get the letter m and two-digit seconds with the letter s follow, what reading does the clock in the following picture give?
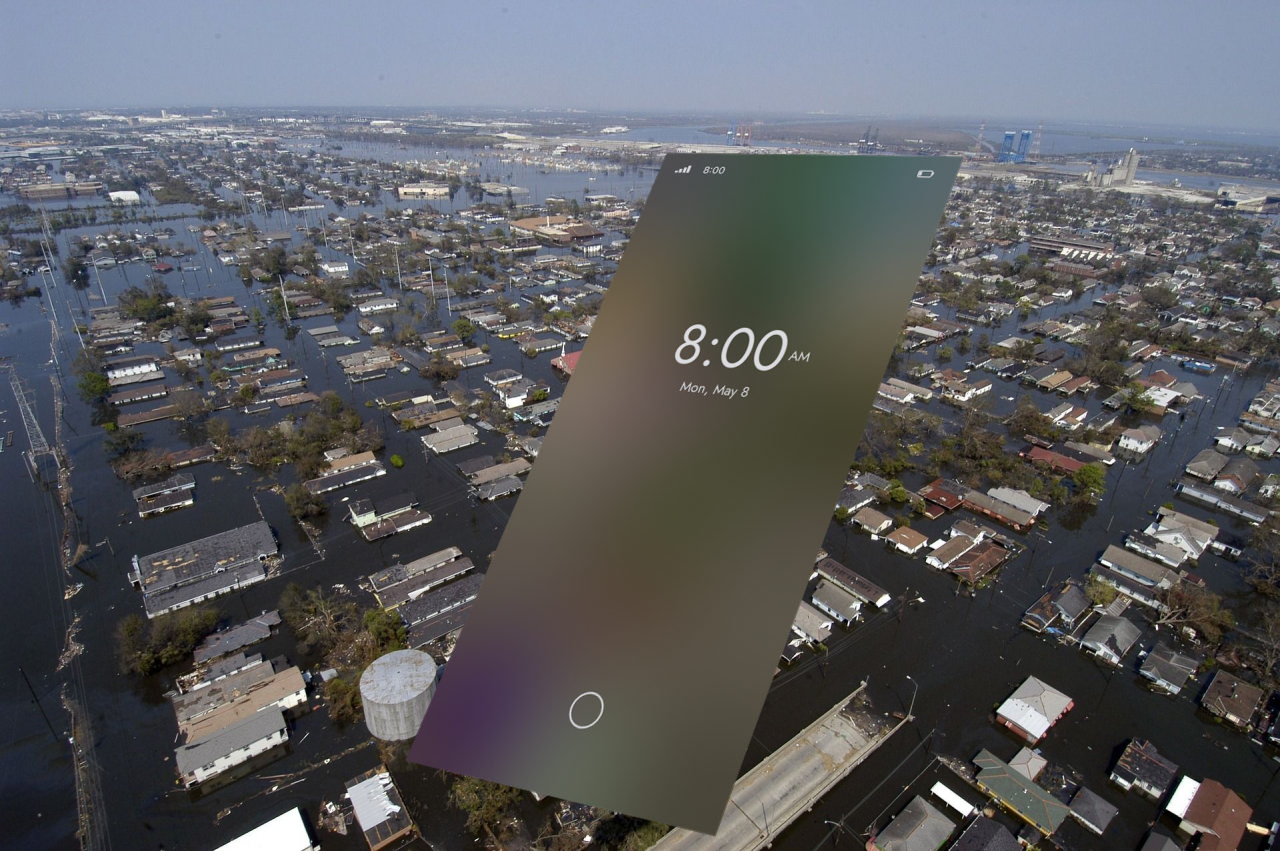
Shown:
8h00
